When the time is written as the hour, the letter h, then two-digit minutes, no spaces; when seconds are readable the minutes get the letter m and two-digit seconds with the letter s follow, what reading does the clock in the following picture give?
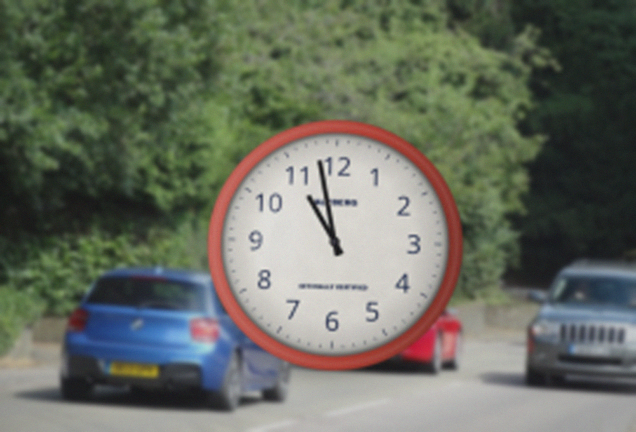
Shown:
10h58
